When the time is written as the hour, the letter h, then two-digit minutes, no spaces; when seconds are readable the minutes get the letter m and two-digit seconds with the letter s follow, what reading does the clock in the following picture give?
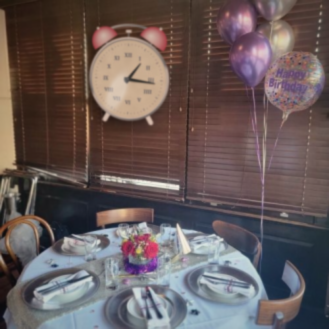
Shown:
1h16
